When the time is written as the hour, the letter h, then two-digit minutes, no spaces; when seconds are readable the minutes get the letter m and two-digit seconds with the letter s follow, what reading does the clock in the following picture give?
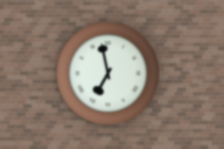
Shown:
6h58
